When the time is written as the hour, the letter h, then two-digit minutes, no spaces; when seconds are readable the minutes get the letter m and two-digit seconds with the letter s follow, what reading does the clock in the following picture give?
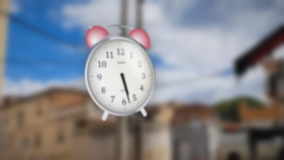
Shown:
5h28
